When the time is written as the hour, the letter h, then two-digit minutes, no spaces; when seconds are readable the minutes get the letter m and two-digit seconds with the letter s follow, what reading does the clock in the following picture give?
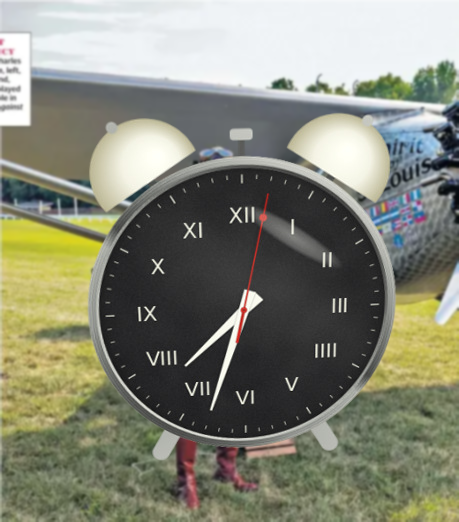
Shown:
7h33m02s
